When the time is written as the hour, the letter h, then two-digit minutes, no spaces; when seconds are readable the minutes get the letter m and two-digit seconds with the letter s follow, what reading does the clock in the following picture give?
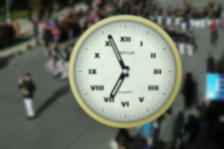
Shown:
6h56
